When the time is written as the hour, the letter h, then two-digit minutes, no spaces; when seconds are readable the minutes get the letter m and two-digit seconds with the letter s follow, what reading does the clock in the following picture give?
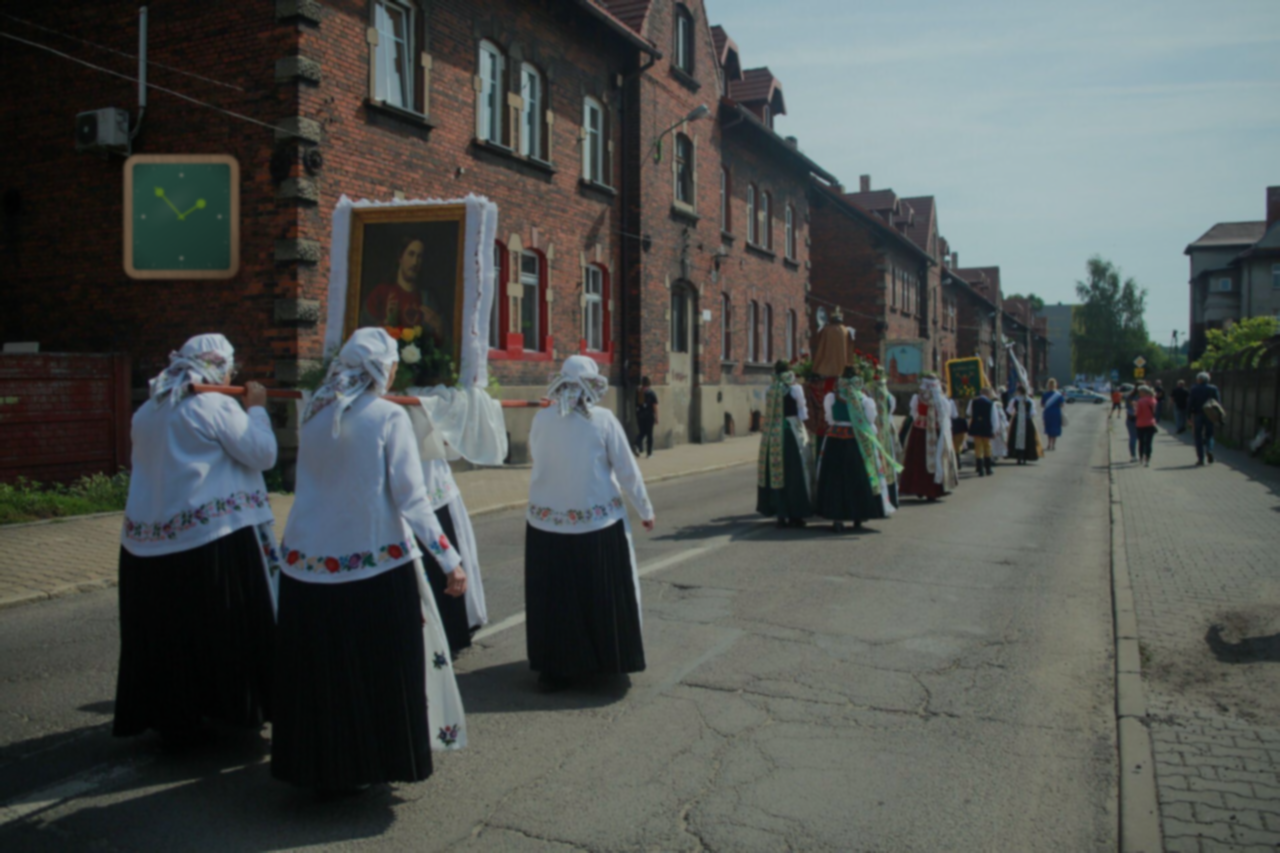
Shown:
1h53
